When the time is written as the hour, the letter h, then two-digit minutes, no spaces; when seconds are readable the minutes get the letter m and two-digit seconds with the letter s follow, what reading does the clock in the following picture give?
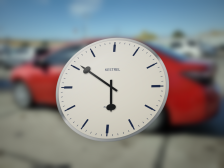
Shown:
5h51
